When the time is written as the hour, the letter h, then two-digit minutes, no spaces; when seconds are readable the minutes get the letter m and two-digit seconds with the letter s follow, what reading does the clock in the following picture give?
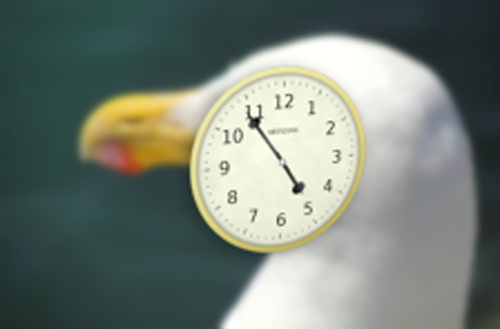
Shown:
4h54
